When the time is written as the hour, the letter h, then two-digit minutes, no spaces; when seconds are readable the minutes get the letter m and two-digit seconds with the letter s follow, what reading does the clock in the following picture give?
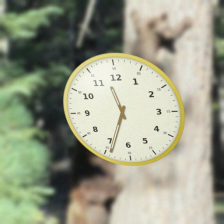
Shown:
11h34
